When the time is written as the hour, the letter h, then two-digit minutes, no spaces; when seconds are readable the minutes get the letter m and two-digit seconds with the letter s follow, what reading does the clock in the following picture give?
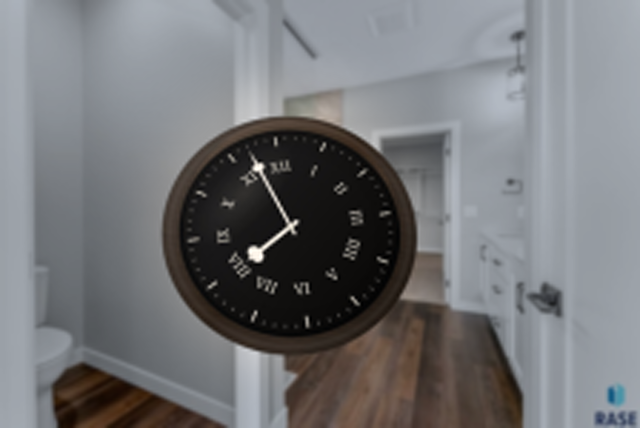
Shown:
7h57
